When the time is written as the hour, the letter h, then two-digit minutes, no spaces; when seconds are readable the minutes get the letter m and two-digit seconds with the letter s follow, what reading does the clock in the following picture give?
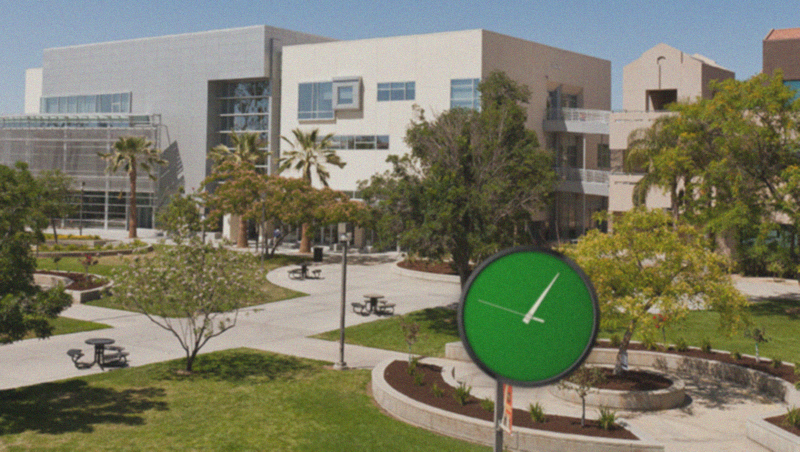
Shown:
1h05m48s
